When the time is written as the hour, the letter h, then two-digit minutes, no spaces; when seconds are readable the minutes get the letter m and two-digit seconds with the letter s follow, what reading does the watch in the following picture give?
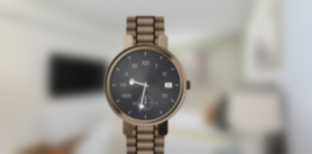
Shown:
9h32
